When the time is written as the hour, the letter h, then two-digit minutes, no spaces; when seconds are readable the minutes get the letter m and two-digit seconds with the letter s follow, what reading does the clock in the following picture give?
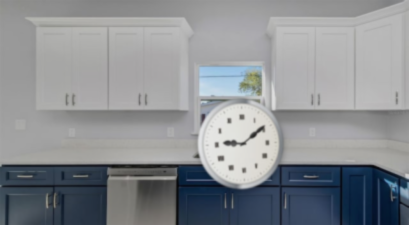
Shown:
9h09
